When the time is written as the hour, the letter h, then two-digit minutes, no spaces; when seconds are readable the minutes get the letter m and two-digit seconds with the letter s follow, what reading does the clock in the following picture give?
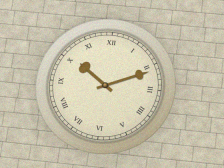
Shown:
10h11
